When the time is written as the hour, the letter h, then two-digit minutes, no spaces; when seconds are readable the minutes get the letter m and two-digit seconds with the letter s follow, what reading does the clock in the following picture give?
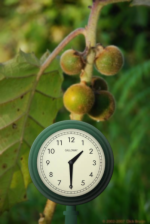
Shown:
1h30
